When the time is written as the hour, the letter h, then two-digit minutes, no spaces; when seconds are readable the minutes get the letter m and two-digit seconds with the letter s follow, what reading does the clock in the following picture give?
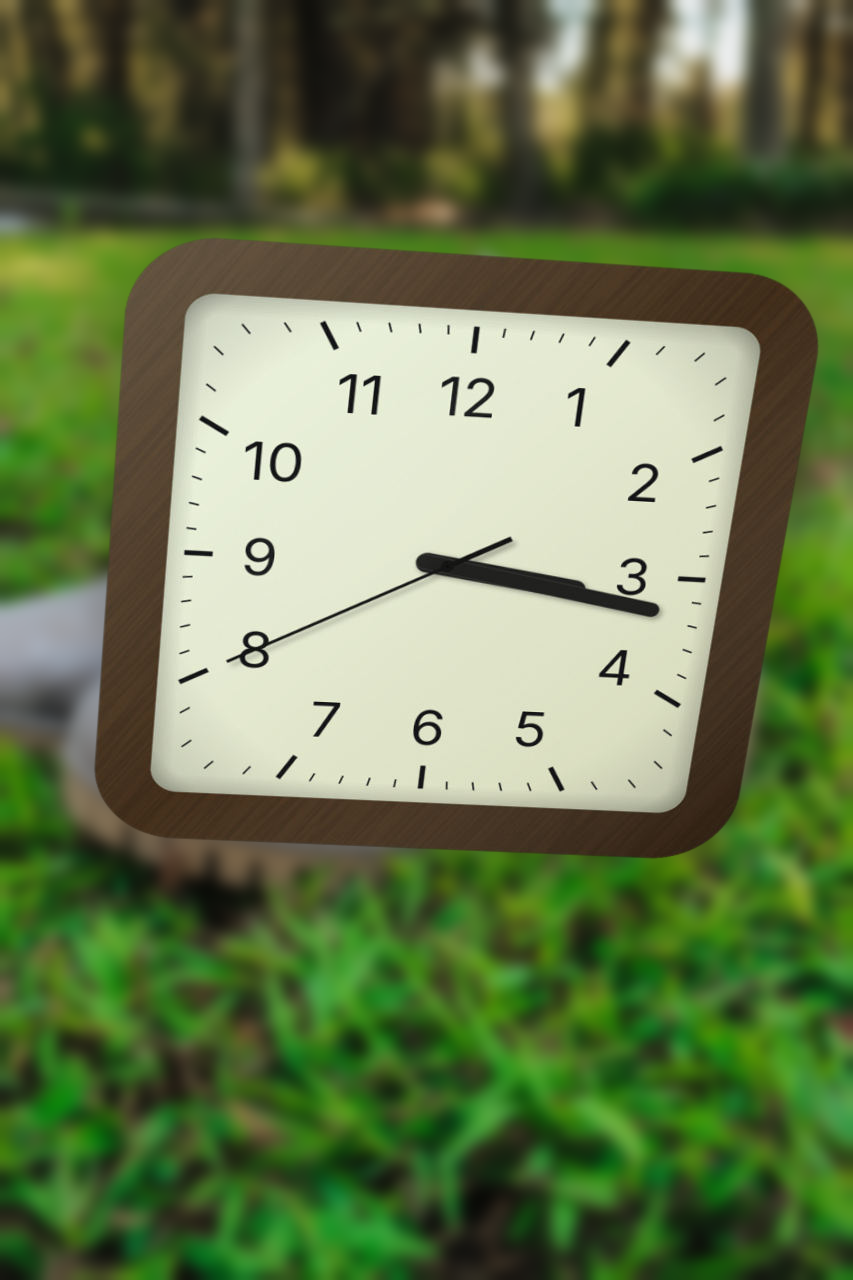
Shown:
3h16m40s
